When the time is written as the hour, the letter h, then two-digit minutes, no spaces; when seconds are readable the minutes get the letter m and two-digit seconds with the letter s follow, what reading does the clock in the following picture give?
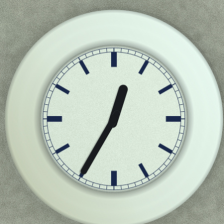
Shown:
12h35
